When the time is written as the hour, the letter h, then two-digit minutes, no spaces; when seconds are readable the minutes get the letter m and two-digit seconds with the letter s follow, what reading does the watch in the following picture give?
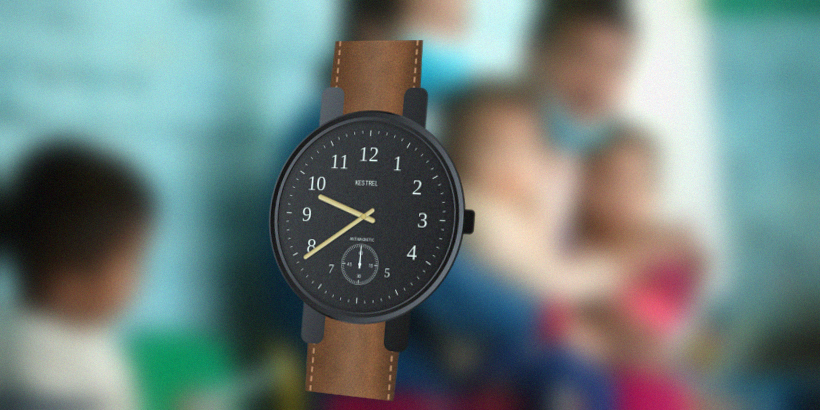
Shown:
9h39
